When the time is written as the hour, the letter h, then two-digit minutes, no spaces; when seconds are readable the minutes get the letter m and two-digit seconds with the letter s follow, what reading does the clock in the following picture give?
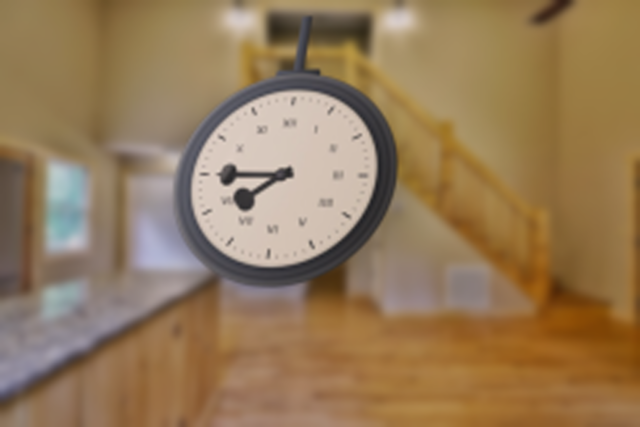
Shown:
7h45
